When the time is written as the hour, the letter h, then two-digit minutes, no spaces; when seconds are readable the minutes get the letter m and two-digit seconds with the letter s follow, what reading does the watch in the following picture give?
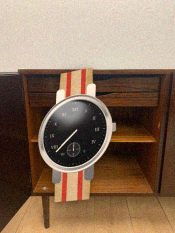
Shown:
7h38
